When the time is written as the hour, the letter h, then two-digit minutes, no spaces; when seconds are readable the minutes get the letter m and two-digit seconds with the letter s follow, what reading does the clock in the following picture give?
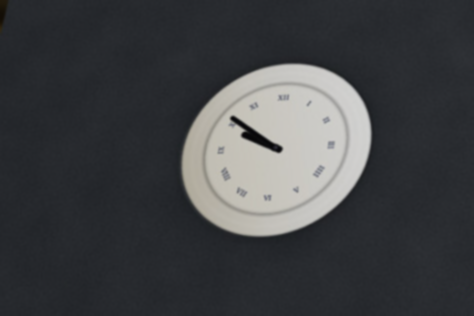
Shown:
9h51
